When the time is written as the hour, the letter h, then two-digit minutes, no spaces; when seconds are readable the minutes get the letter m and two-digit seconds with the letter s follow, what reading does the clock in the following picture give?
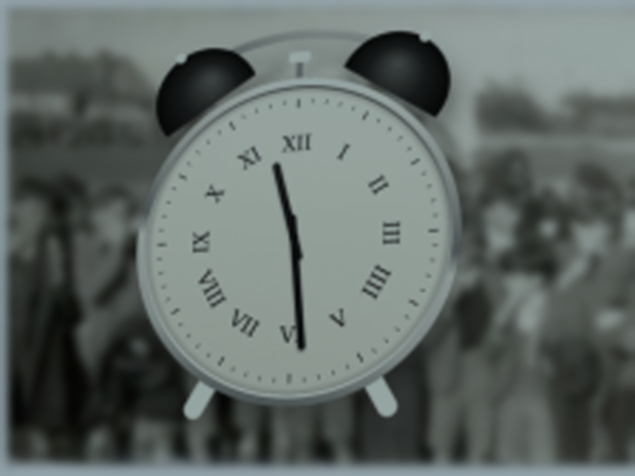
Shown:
11h29
